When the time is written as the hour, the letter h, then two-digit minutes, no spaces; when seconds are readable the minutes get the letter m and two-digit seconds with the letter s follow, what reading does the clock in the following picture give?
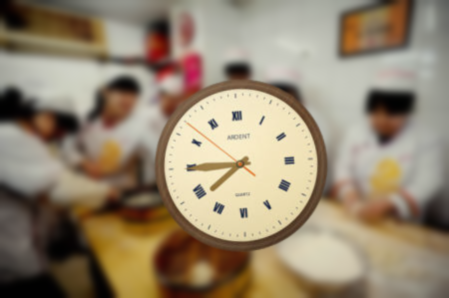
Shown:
7h44m52s
